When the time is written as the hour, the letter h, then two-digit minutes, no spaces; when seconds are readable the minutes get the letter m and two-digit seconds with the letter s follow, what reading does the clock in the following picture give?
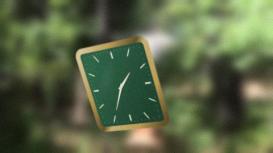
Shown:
1h35
